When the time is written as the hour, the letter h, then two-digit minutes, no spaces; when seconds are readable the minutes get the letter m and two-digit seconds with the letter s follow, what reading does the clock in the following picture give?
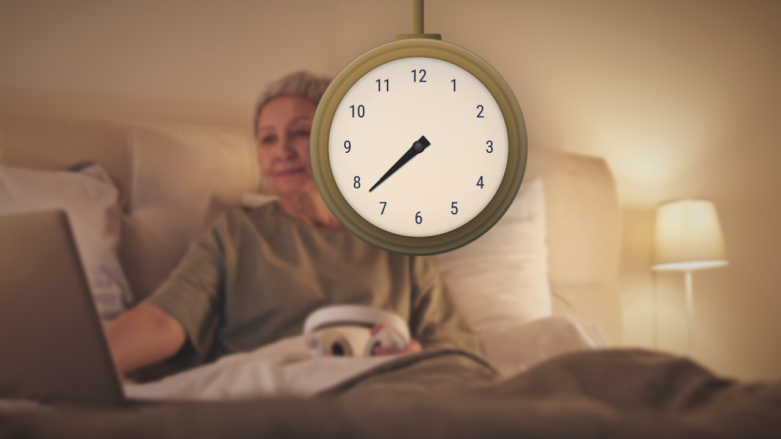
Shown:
7h38
